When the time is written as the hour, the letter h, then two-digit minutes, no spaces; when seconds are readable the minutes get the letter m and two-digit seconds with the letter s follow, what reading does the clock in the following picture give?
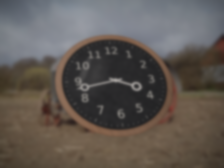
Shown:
3h43
